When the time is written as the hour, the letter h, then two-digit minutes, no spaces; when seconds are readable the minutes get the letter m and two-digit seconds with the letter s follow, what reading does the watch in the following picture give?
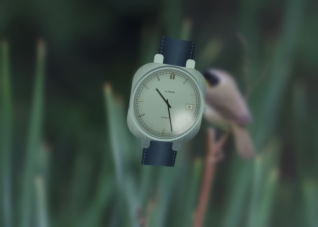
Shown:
10h27
